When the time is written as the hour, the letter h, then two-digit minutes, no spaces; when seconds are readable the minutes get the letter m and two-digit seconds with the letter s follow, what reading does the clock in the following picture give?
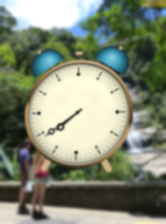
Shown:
7h39
